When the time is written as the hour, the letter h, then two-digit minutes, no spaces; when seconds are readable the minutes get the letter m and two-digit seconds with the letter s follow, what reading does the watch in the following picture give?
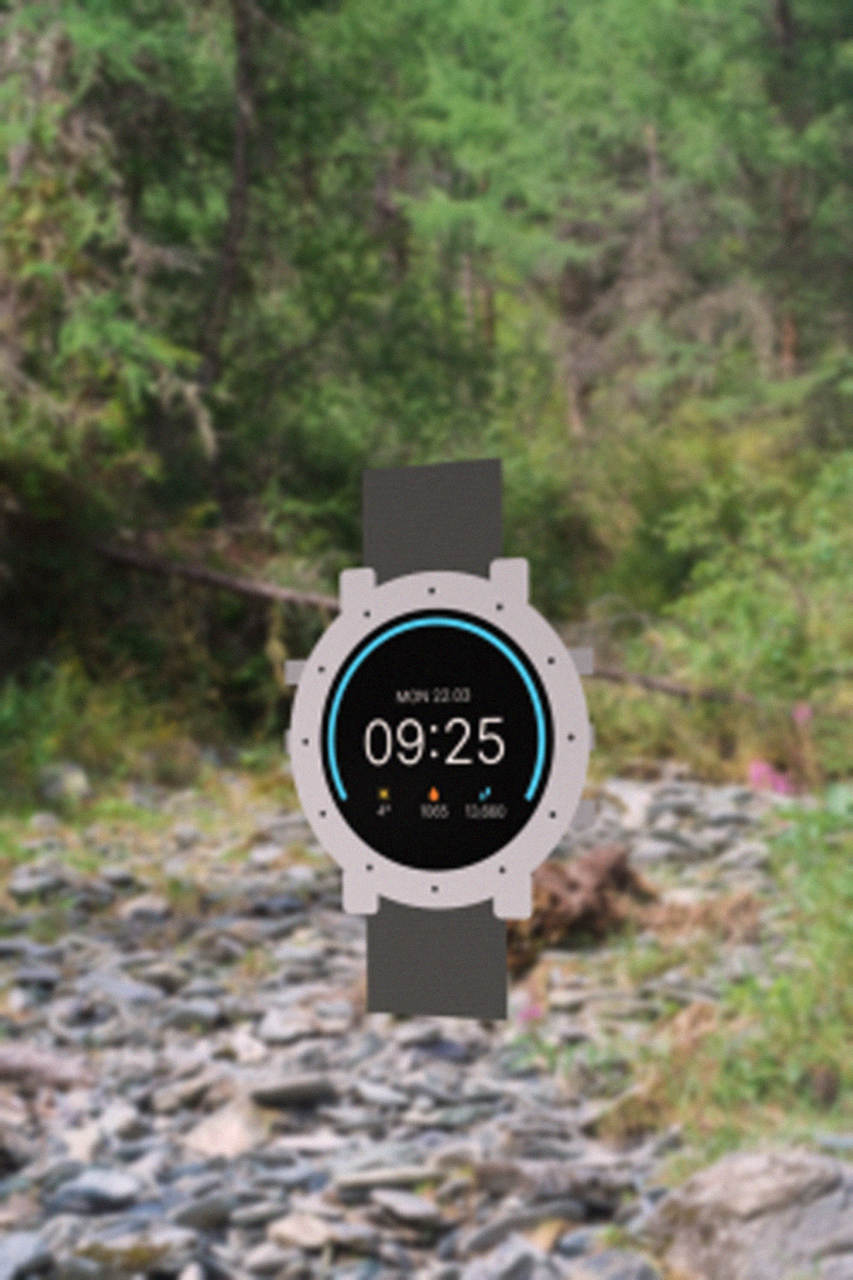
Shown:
9h25
